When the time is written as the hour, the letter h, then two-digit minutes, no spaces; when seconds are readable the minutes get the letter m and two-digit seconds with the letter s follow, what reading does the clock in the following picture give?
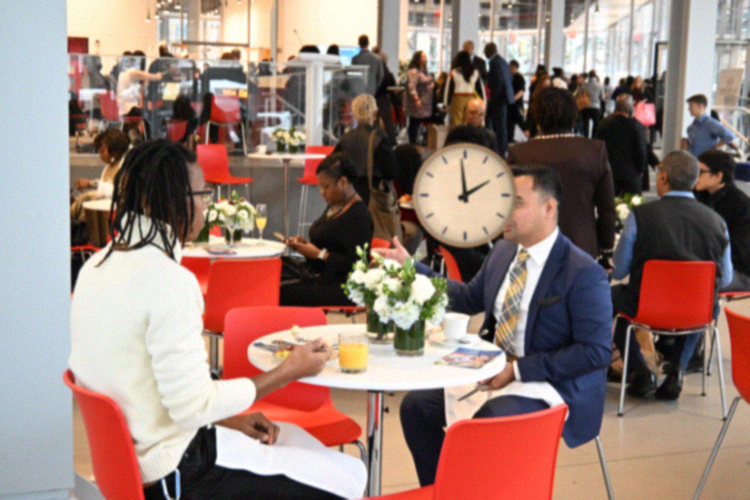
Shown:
1h59
